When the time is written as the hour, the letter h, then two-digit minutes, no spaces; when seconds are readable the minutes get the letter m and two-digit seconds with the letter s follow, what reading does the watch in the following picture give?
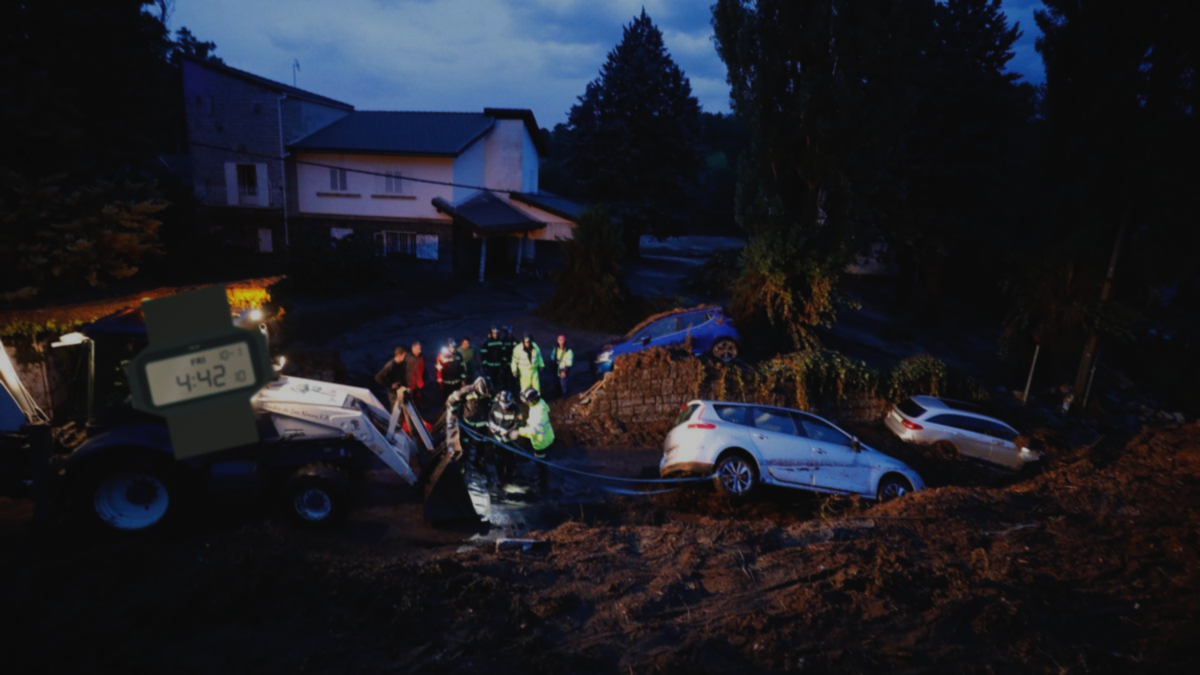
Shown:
4h42
